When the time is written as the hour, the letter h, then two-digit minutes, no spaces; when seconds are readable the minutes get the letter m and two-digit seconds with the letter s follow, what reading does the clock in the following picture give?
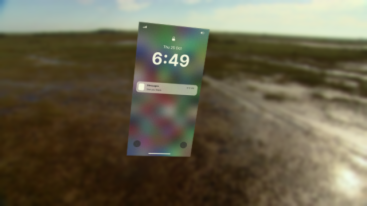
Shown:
6h49
